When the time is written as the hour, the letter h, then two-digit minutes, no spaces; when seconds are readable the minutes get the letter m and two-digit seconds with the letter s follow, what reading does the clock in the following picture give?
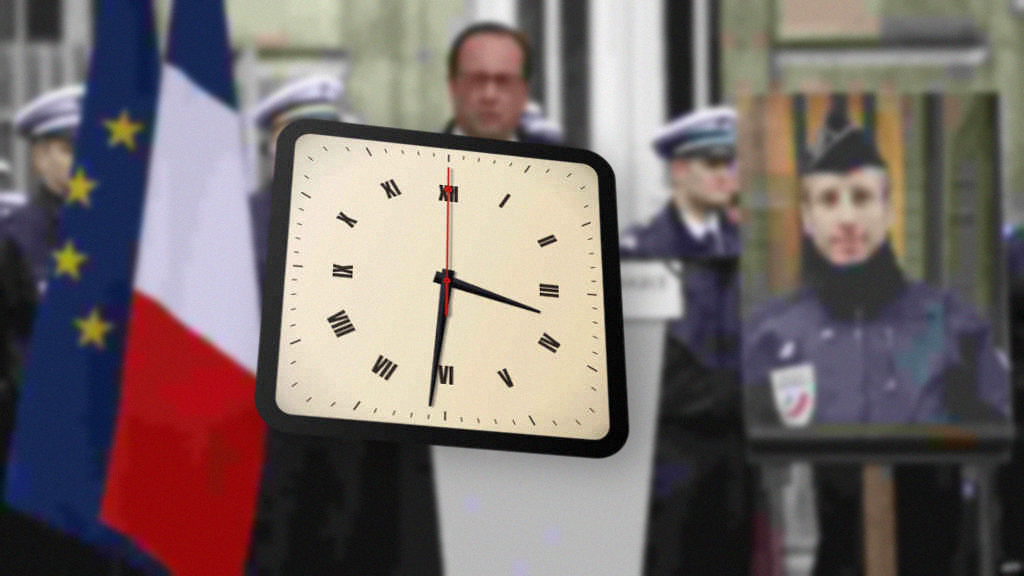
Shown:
3h31m00s
